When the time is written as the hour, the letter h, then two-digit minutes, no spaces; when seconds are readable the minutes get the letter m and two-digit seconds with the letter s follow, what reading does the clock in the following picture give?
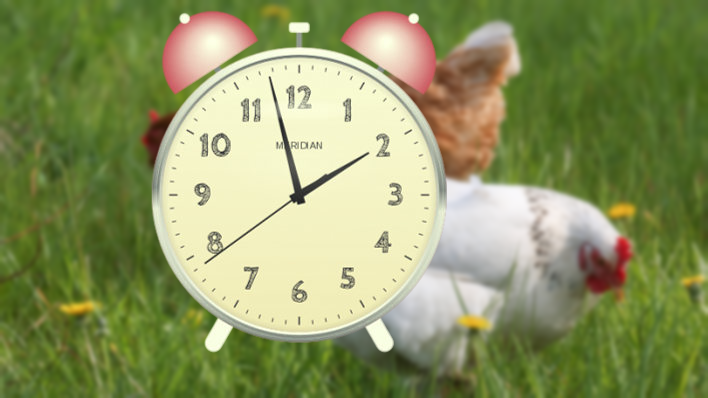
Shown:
1h57m39s
